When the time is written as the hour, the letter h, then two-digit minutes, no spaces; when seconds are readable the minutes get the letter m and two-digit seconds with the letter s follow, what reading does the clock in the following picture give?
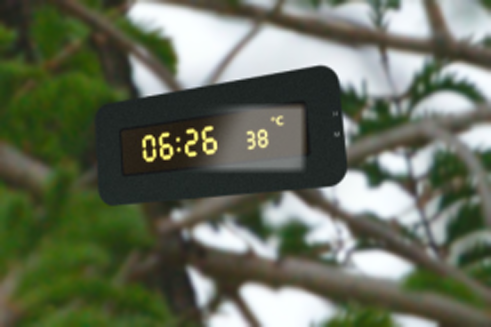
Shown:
6h26
